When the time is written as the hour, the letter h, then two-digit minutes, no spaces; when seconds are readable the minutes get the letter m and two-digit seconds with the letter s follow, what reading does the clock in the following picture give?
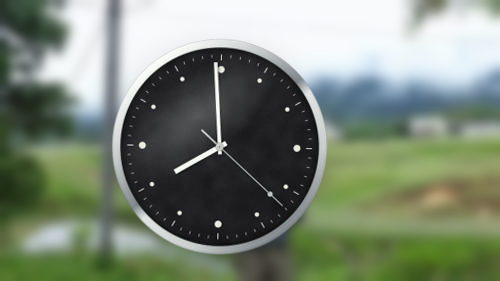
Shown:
7h59m22s
